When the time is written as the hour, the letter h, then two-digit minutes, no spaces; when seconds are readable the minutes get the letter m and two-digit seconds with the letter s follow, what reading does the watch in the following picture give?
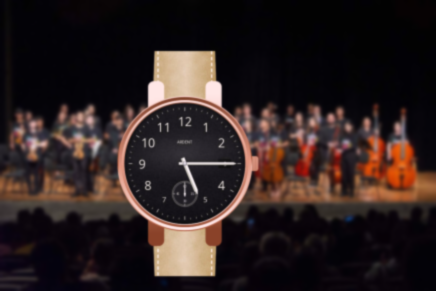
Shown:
5h15
